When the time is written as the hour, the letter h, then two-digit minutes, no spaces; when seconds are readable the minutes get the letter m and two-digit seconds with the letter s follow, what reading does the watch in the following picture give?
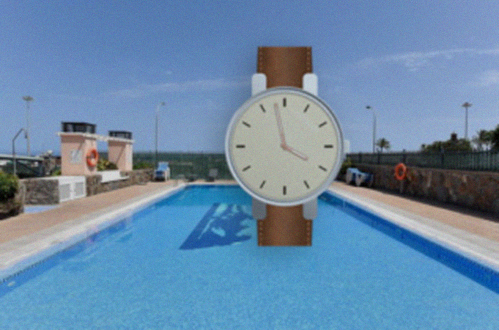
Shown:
3h58
